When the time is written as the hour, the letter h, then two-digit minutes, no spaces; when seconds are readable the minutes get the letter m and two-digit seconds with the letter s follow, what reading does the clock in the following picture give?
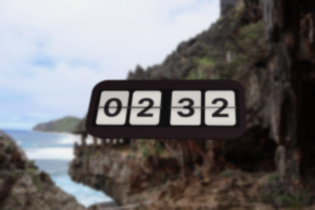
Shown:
2h32
